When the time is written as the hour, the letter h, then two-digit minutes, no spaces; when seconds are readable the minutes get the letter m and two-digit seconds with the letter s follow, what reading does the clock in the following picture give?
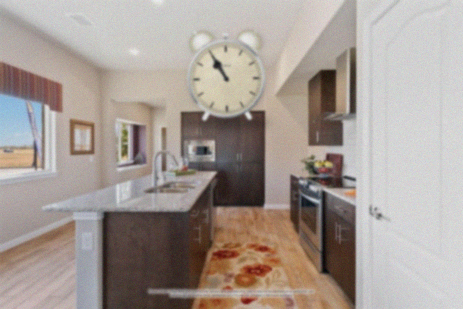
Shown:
10h55
